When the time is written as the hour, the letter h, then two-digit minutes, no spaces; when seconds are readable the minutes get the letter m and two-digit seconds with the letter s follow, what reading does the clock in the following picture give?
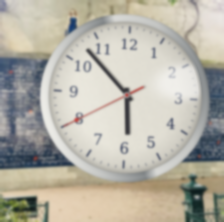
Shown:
5h52m40s
